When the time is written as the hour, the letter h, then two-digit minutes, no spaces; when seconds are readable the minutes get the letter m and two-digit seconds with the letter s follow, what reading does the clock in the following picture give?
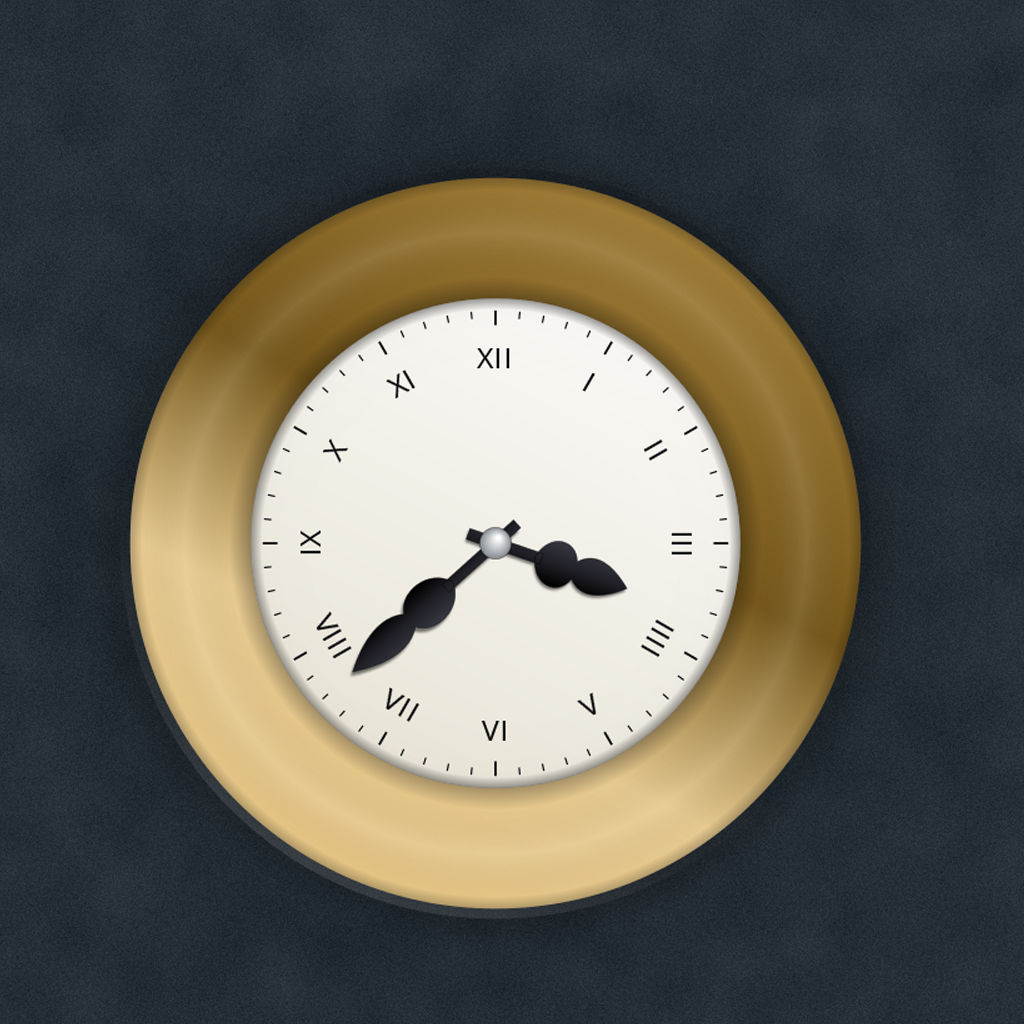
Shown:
3h38
